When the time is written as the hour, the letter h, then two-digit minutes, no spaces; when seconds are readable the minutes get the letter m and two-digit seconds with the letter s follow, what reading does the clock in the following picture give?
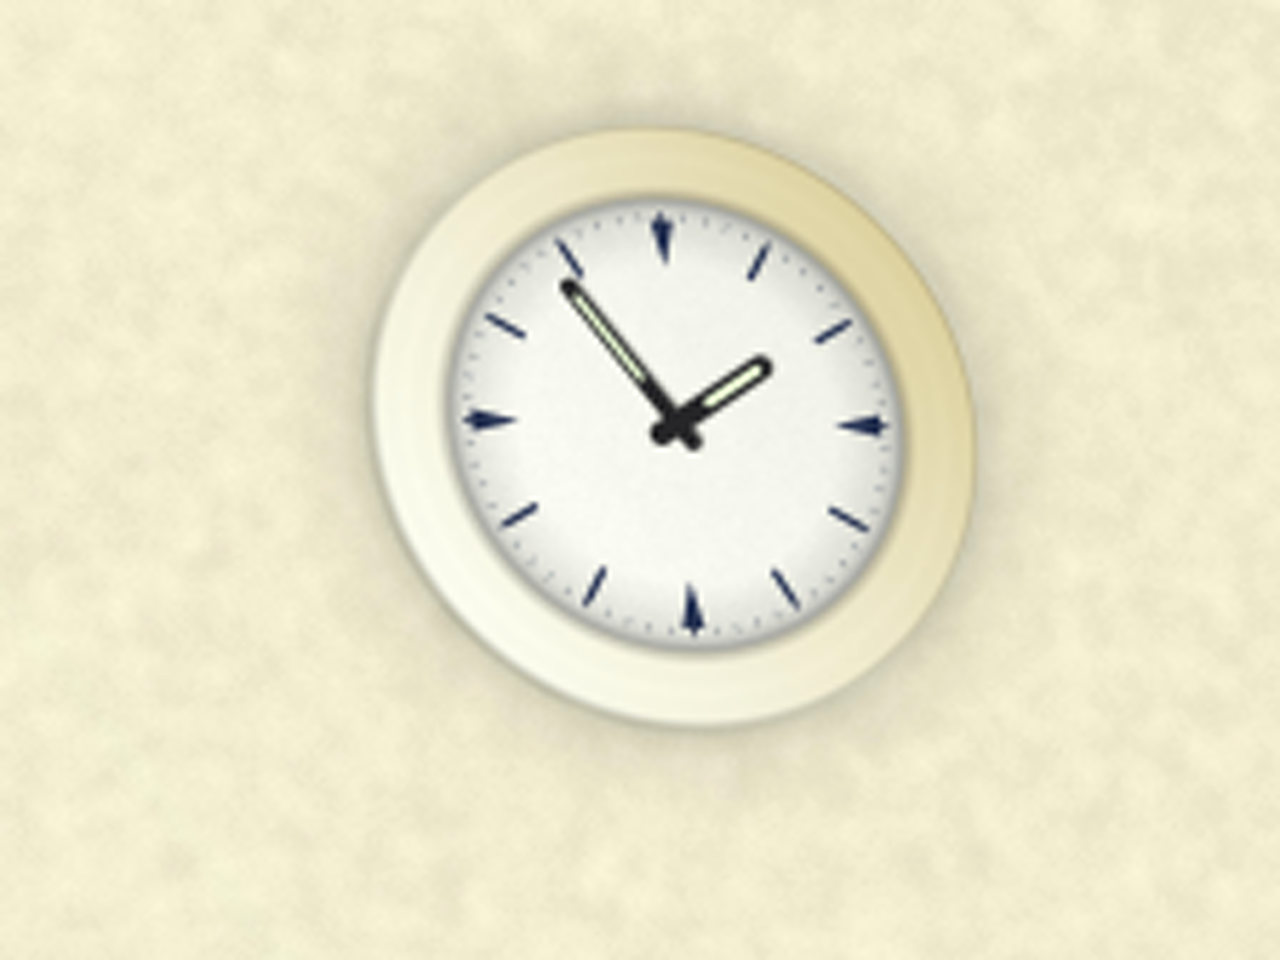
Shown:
1h54
